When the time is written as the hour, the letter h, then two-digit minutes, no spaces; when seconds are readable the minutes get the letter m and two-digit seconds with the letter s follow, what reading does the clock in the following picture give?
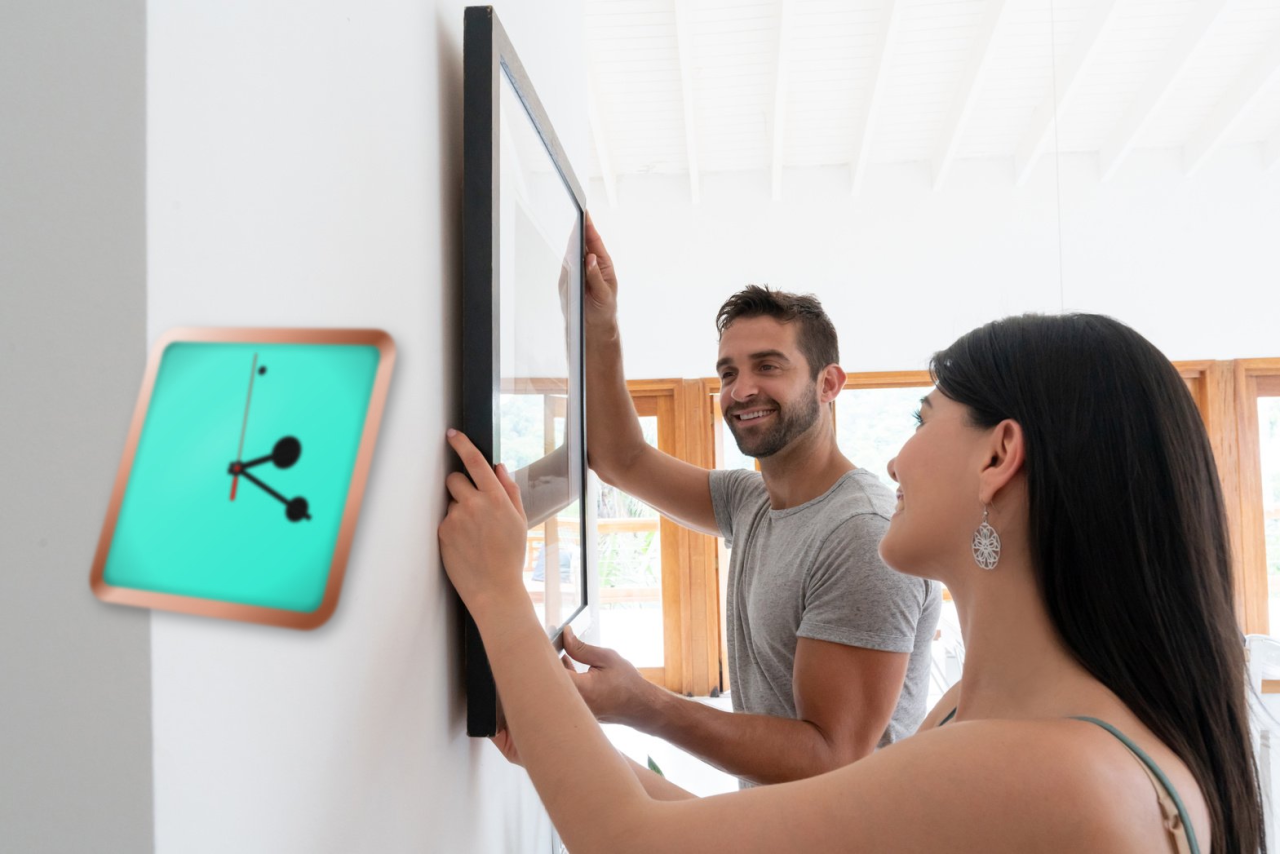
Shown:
2h18m59s
